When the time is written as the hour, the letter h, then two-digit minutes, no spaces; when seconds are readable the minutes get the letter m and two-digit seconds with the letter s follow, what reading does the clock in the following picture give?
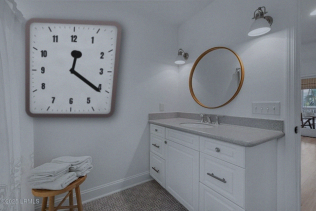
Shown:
12h21
